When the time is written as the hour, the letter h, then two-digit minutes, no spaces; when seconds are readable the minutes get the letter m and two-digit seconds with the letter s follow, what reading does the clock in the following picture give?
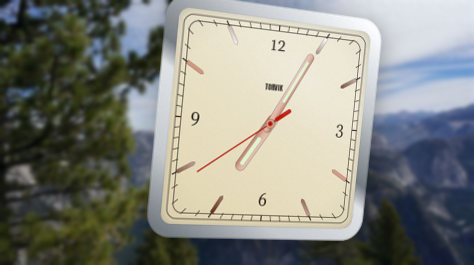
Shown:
7h04m39s
